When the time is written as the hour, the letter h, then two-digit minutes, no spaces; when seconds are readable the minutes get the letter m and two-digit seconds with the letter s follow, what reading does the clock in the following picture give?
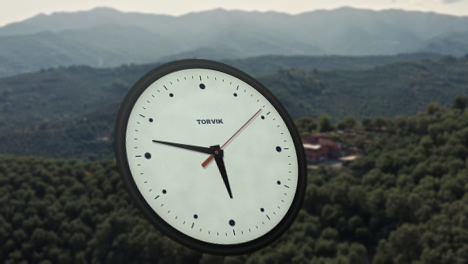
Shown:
5h47m09s
